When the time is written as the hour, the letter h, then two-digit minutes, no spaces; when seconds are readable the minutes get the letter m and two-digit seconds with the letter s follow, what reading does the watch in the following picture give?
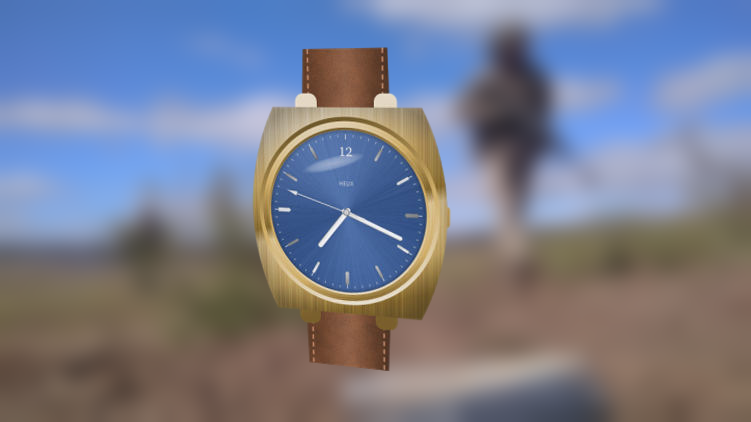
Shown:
7h18m48s
